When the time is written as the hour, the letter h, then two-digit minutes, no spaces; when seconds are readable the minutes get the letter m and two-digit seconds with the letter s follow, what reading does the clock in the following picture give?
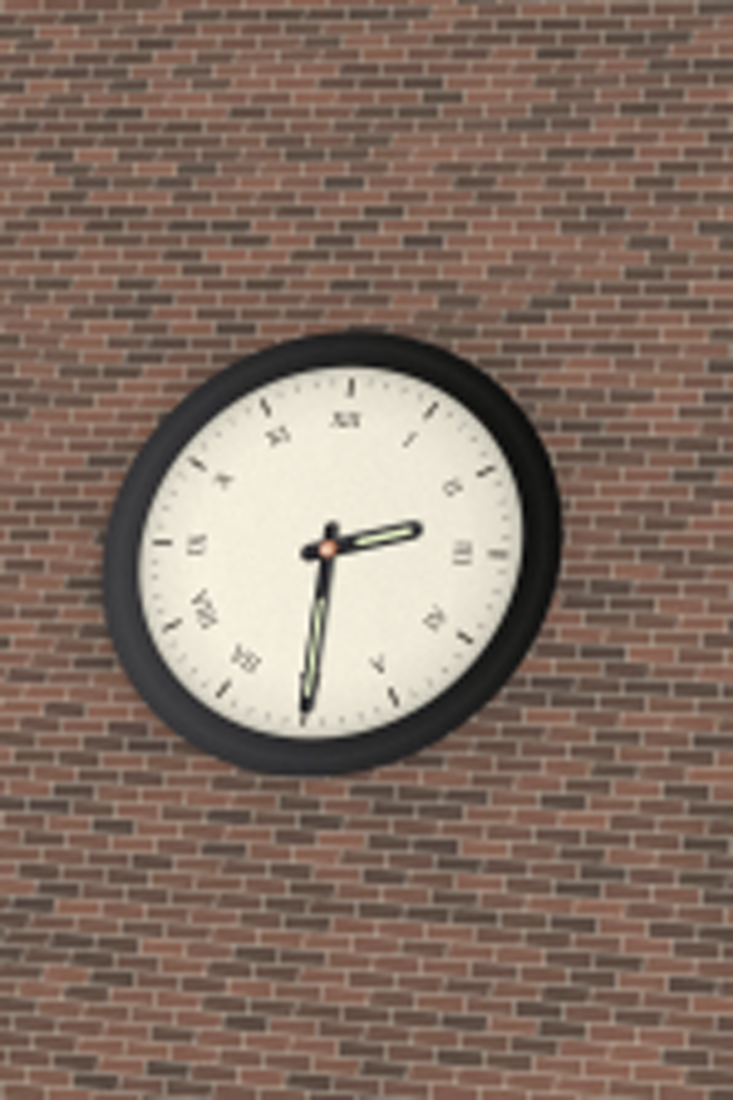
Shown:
2h30
